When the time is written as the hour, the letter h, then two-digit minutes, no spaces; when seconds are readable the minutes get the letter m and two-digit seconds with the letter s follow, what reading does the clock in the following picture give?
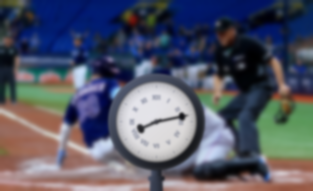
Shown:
8h13
